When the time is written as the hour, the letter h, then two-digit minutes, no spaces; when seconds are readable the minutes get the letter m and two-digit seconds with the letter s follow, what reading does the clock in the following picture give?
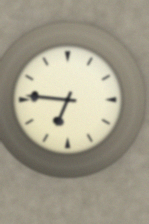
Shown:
6h46
